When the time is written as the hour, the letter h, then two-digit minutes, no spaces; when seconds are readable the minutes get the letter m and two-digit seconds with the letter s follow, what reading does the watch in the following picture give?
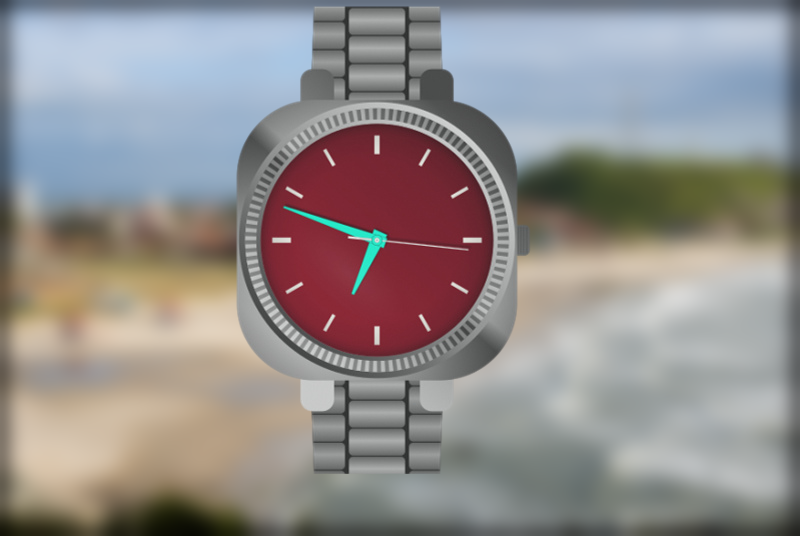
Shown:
6h48m16s
